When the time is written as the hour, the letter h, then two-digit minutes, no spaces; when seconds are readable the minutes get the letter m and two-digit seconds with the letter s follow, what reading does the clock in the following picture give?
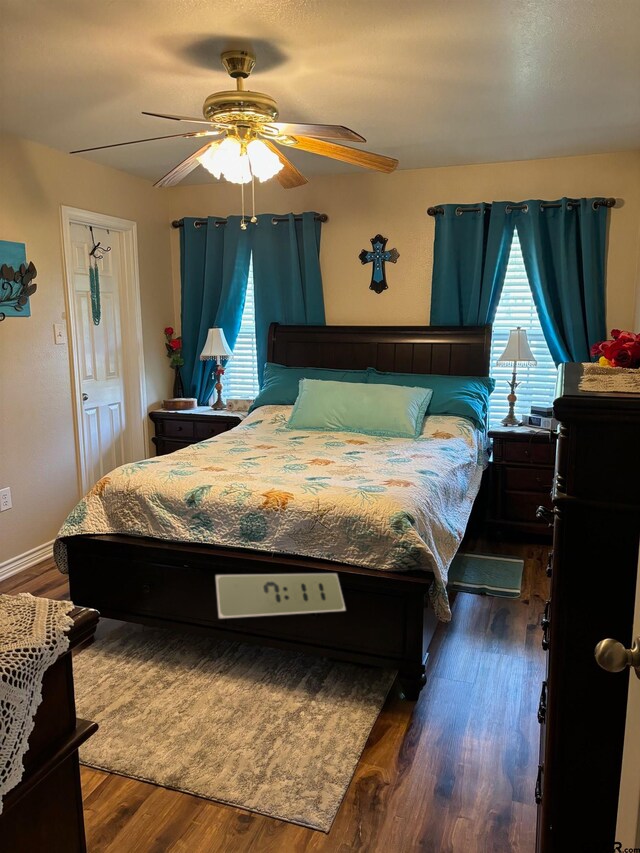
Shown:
7h11
